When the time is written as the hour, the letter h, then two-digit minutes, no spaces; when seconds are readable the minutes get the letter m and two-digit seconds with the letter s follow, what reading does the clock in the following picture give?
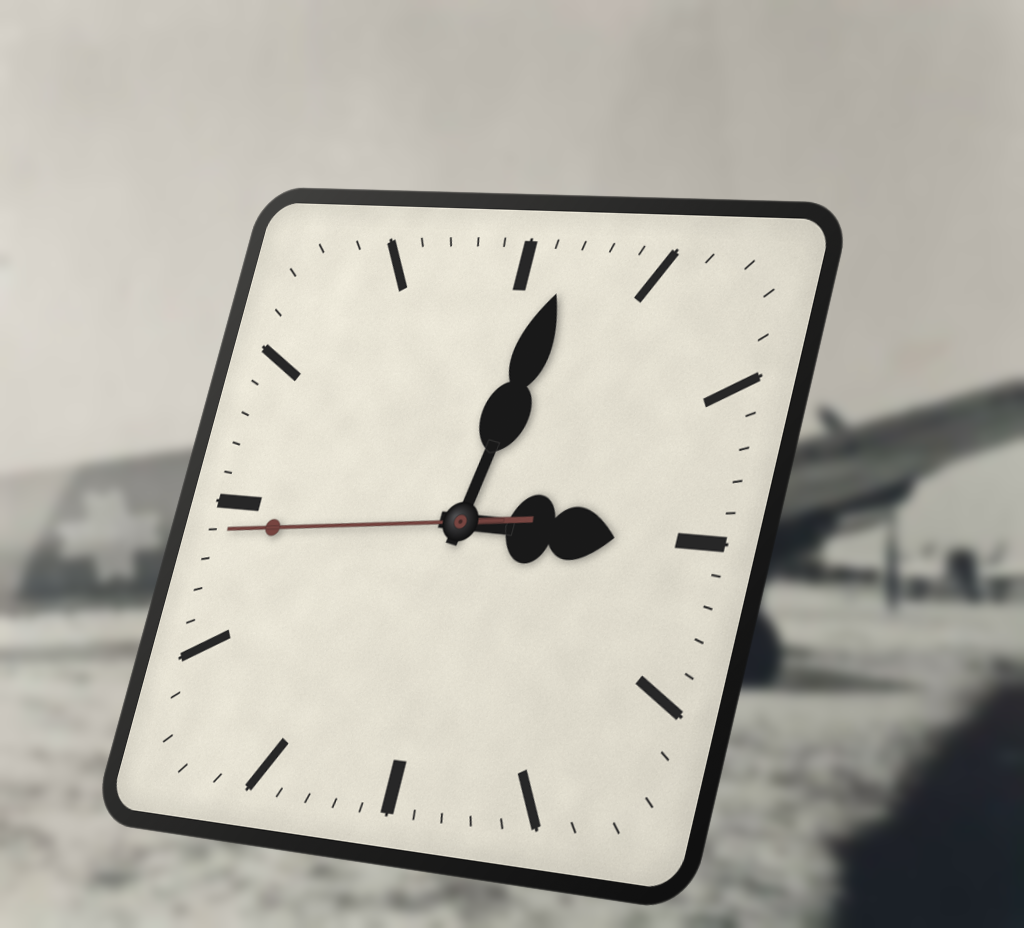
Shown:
3h01m44s
